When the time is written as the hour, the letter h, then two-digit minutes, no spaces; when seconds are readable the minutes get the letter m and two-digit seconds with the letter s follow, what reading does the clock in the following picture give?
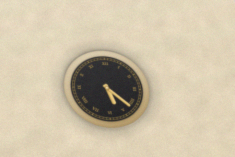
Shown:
5h22
